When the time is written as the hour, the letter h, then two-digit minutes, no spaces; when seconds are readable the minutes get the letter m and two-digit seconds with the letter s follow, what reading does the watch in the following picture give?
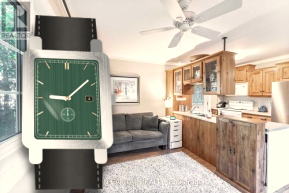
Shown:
9h08
